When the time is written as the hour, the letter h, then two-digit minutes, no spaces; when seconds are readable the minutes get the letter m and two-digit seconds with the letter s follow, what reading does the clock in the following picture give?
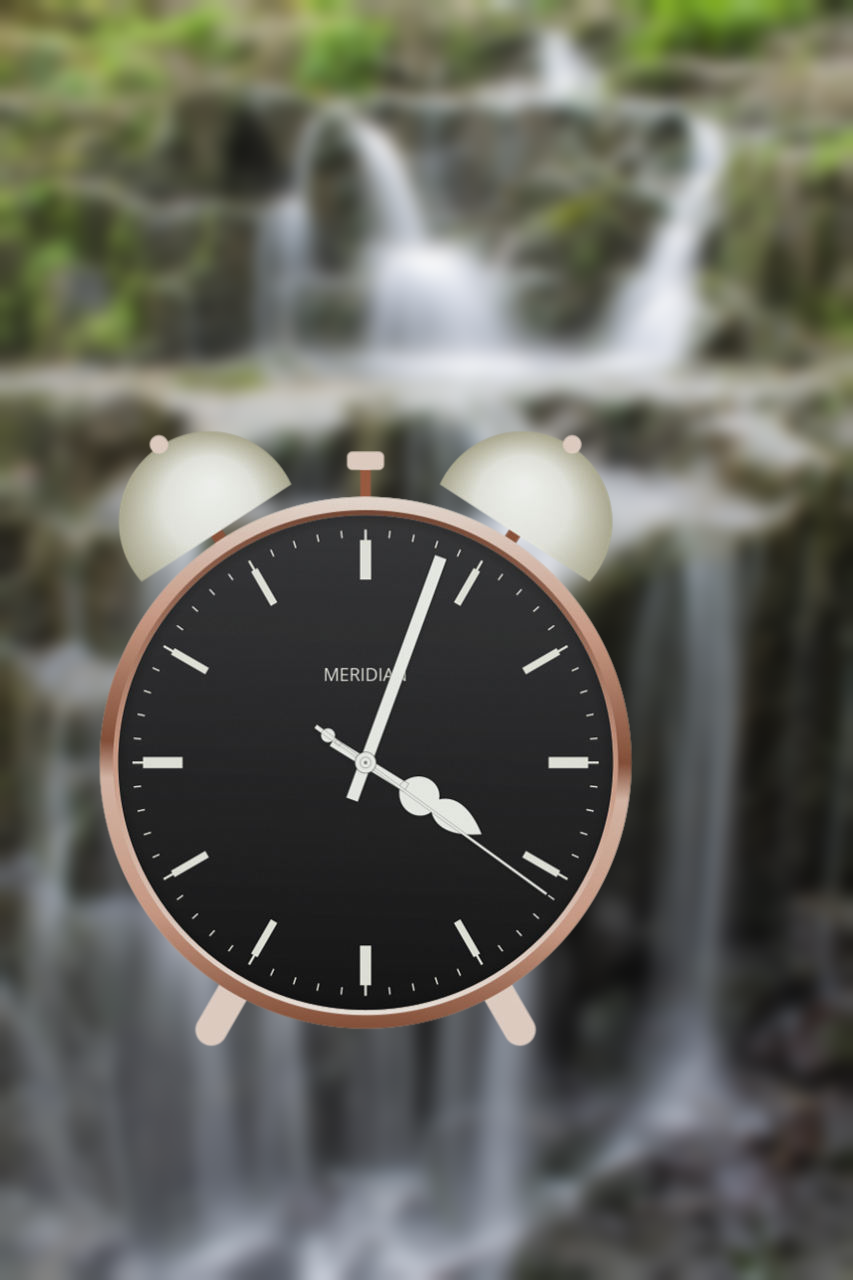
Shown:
4h03m21s
